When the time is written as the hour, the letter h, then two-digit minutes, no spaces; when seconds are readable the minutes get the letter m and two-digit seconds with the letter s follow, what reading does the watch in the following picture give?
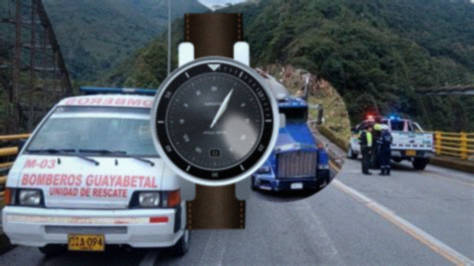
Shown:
1h05
